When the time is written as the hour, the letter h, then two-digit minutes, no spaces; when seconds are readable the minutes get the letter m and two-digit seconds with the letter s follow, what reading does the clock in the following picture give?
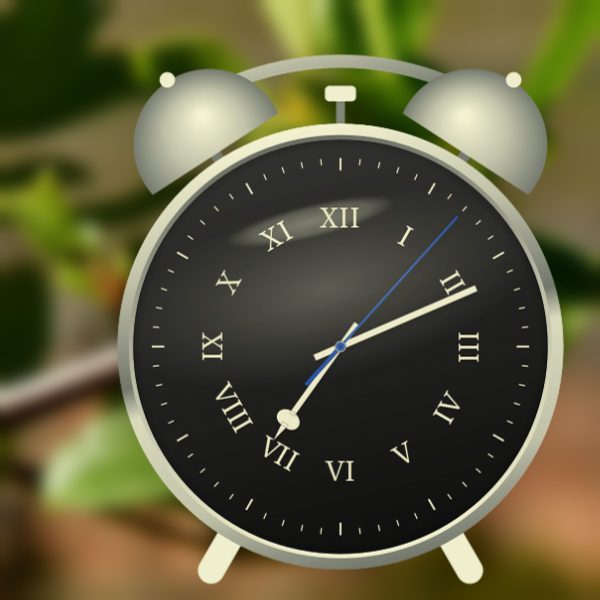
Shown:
7h11m07s
